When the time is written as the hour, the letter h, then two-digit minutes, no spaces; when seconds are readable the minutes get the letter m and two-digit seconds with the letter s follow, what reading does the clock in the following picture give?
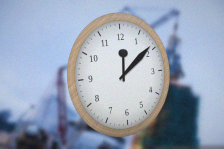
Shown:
12h09
